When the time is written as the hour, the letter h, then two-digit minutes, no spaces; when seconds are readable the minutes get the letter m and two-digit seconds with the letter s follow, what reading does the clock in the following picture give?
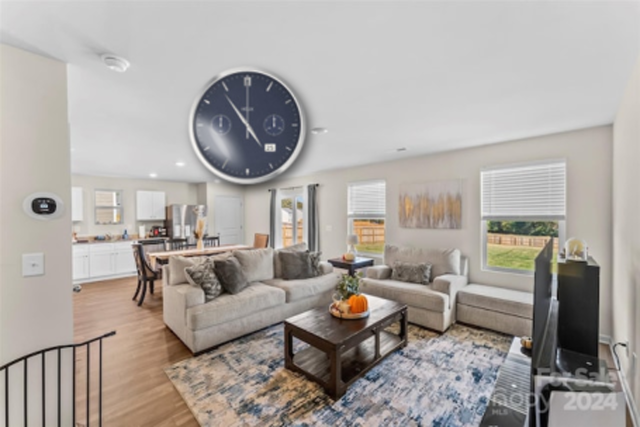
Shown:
4h54
